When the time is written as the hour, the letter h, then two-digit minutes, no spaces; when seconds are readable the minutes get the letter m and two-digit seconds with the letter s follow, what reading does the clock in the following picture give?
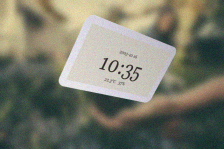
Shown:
10h35
